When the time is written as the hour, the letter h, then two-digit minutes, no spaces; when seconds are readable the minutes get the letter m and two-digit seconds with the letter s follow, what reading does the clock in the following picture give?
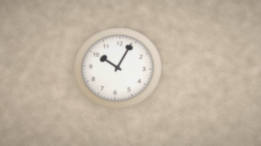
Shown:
10h04
